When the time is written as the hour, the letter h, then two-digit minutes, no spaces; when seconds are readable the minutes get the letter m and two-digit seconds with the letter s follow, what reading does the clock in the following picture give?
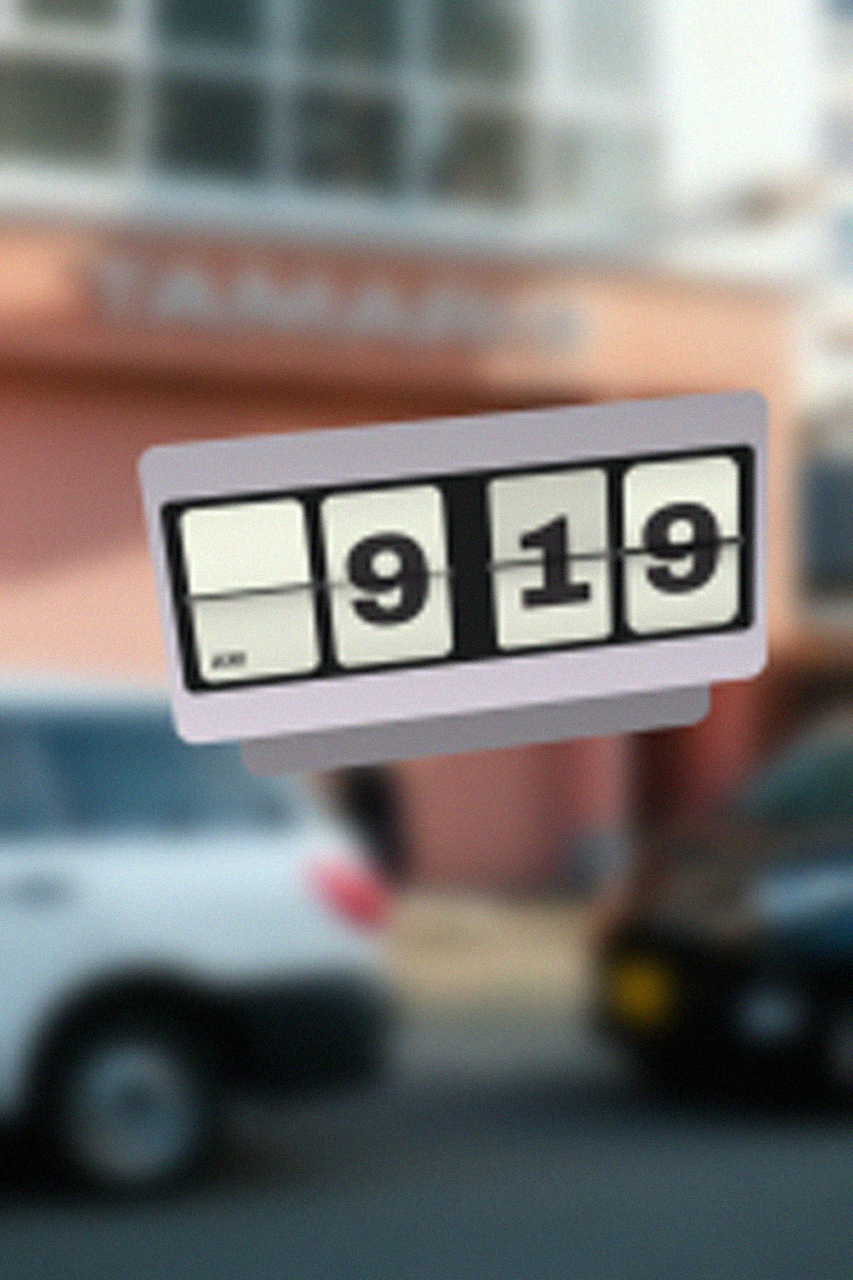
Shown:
9h19
